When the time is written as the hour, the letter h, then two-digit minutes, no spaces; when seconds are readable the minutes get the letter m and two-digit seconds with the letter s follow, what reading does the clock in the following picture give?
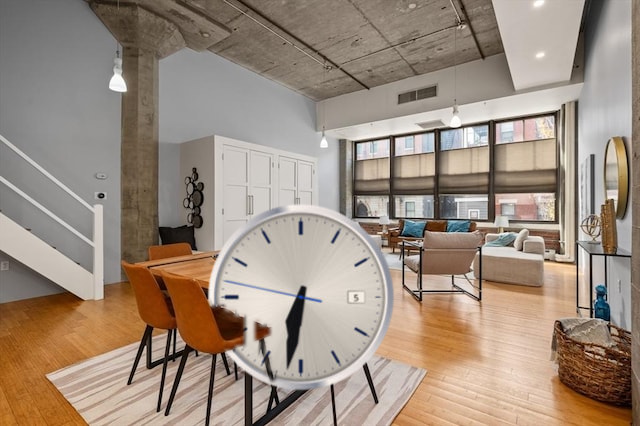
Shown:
6h31m47s
